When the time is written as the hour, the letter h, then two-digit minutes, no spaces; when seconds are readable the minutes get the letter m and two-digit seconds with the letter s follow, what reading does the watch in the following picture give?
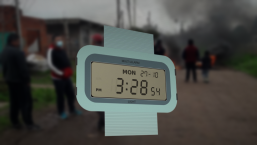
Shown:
3h28m54s
